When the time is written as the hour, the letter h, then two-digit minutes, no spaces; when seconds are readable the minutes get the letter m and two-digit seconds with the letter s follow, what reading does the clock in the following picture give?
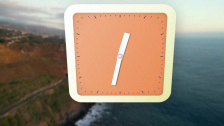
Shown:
12h32
